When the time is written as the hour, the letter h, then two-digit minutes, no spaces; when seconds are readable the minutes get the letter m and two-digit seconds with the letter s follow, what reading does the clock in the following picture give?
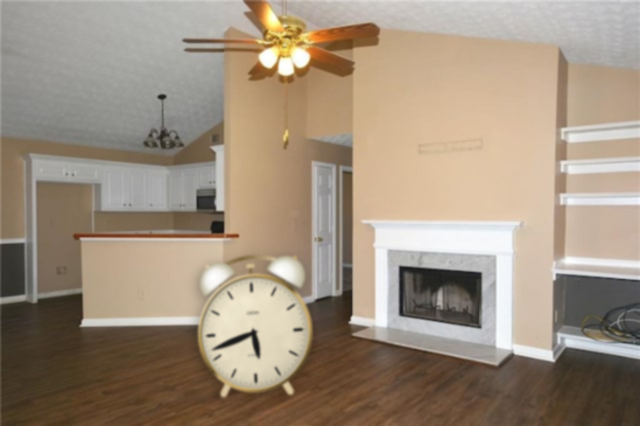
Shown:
5h42
